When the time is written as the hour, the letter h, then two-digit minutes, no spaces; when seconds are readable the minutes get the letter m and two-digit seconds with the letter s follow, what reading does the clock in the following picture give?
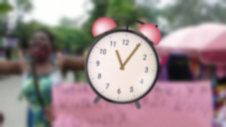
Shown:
11h05
